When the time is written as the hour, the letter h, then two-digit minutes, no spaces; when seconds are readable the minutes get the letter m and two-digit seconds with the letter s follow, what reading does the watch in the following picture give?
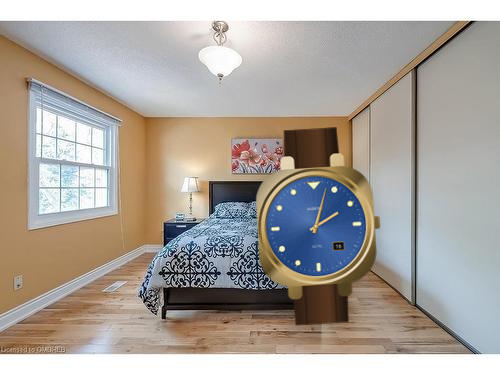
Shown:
2h03
